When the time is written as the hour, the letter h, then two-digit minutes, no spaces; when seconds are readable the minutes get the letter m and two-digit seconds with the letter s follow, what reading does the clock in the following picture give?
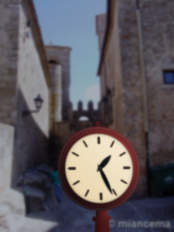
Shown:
1h26
